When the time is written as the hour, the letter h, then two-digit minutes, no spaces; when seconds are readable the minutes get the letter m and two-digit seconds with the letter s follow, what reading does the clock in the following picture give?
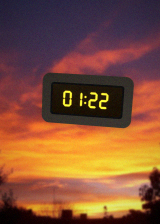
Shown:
1h22
